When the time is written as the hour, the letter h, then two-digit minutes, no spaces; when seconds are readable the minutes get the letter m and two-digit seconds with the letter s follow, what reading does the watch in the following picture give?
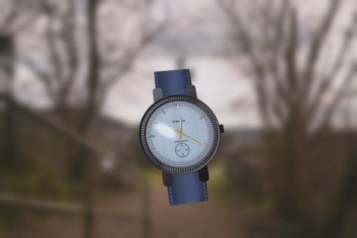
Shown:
12h21
